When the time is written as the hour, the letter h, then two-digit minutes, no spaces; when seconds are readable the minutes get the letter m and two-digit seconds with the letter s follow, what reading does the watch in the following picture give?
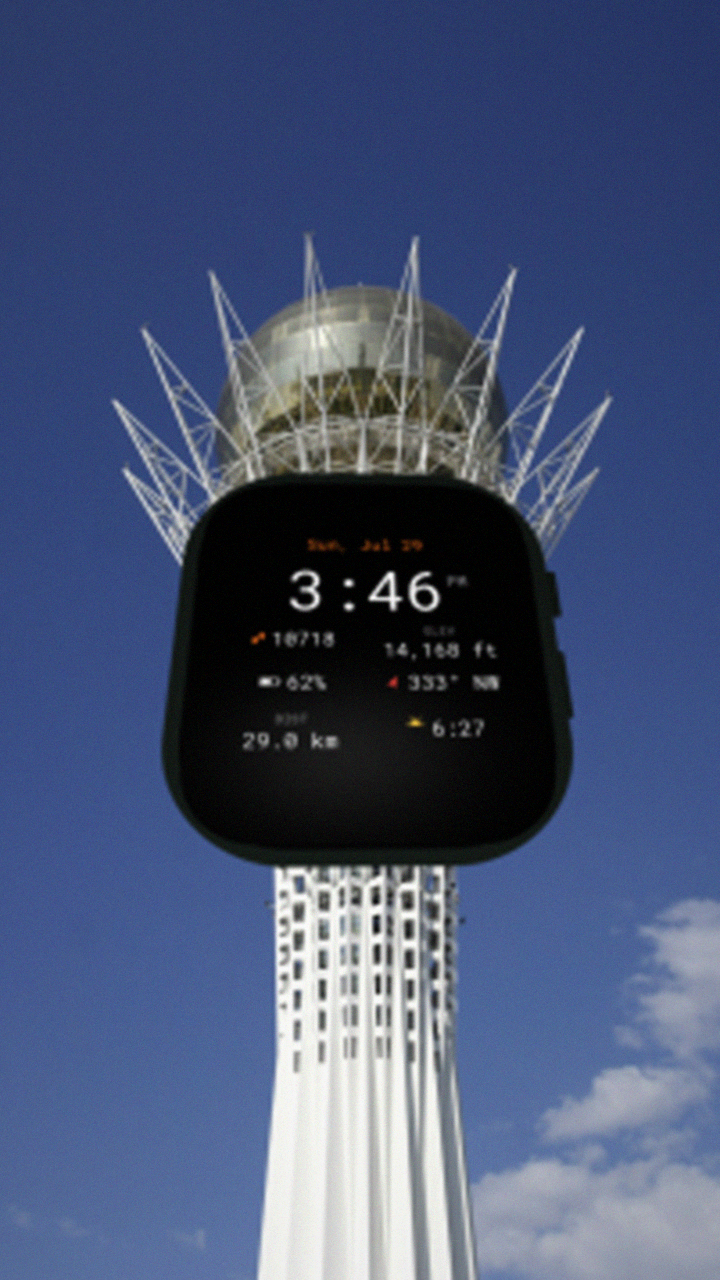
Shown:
3h46
